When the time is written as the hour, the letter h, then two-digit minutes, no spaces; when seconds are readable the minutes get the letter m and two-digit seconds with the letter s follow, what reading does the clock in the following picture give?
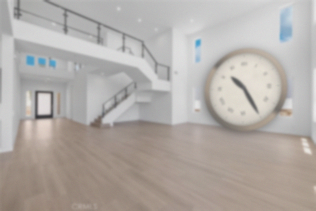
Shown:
10h25
